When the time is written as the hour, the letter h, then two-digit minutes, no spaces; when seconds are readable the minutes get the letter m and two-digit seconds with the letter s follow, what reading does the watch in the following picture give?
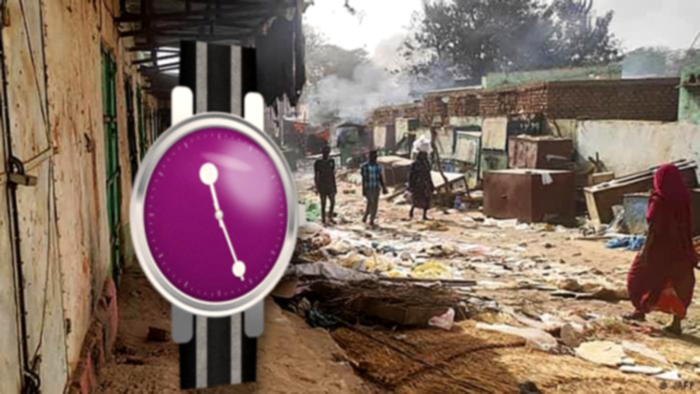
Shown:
11h26
